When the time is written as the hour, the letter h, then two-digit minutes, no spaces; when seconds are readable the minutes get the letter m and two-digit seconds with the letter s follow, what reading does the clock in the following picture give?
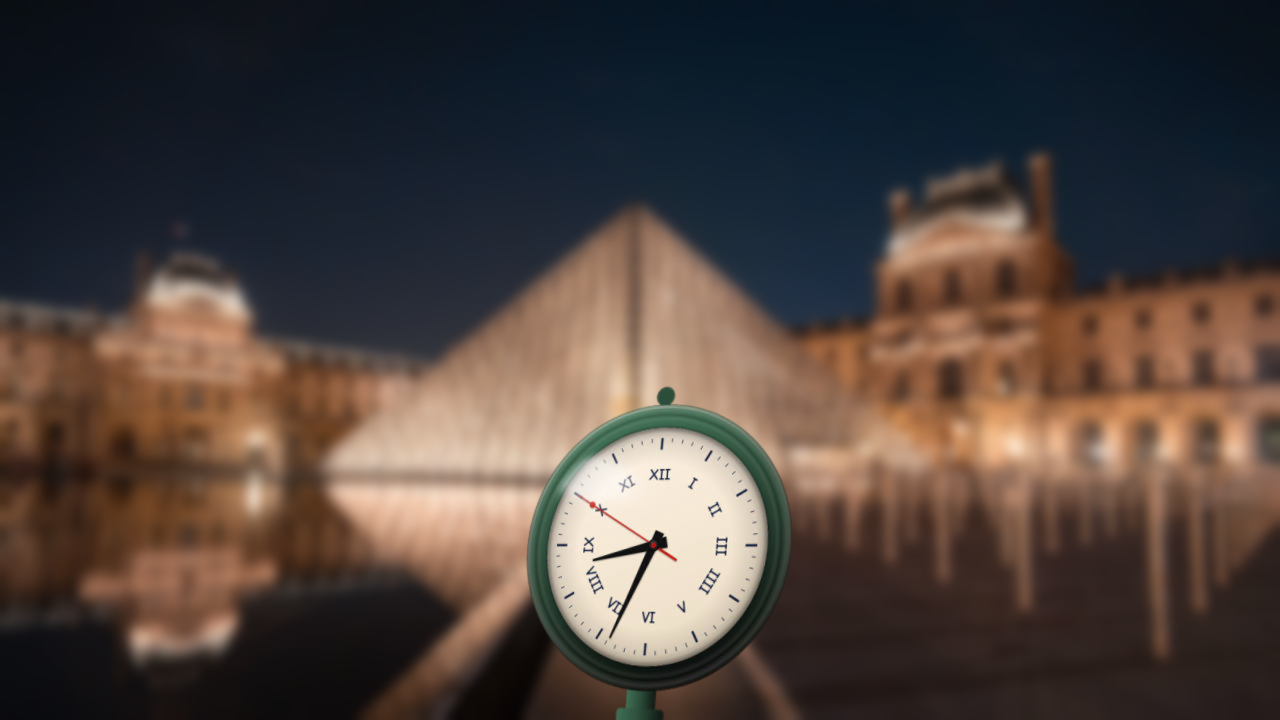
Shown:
8h33m50s
